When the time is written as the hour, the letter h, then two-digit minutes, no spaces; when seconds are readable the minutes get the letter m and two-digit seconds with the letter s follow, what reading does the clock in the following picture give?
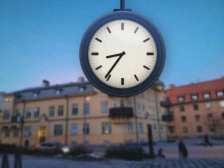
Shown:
8h36
